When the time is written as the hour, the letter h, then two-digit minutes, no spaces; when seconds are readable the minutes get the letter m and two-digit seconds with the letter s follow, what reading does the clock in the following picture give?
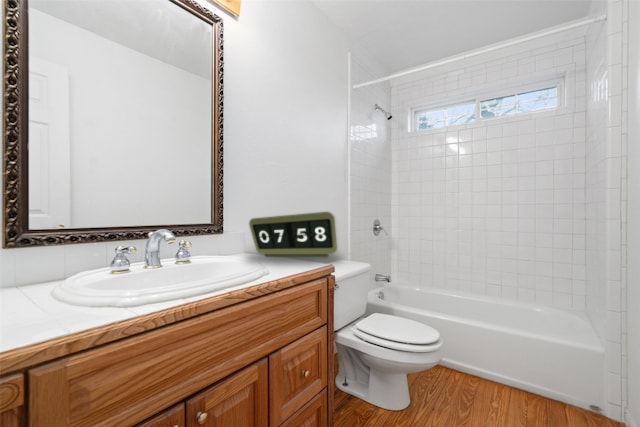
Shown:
7h58
